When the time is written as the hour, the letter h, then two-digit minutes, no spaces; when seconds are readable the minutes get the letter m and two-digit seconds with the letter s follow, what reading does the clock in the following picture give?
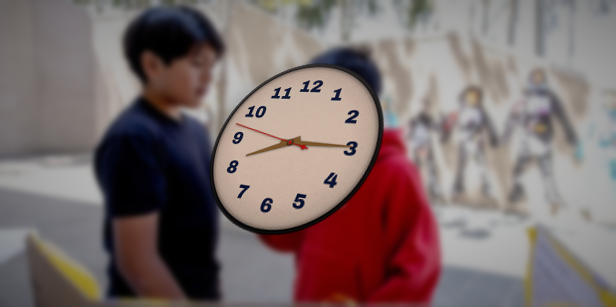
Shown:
8h14m47s
